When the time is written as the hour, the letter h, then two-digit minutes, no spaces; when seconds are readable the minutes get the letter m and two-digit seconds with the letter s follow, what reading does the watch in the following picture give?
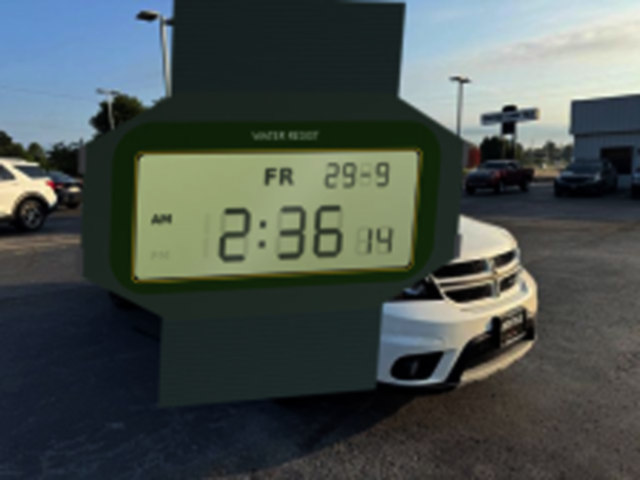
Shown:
2h36m14s
